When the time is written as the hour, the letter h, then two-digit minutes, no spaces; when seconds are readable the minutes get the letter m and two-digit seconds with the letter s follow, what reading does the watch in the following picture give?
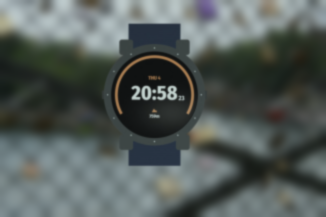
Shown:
20h58
